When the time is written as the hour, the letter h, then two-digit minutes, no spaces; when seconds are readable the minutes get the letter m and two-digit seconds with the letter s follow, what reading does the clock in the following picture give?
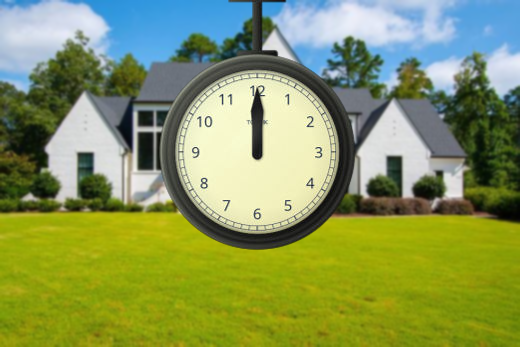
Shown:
12h00
